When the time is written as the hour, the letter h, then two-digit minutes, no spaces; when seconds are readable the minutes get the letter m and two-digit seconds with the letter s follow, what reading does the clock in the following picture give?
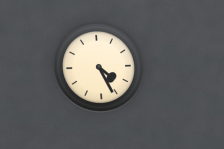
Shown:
4h26
